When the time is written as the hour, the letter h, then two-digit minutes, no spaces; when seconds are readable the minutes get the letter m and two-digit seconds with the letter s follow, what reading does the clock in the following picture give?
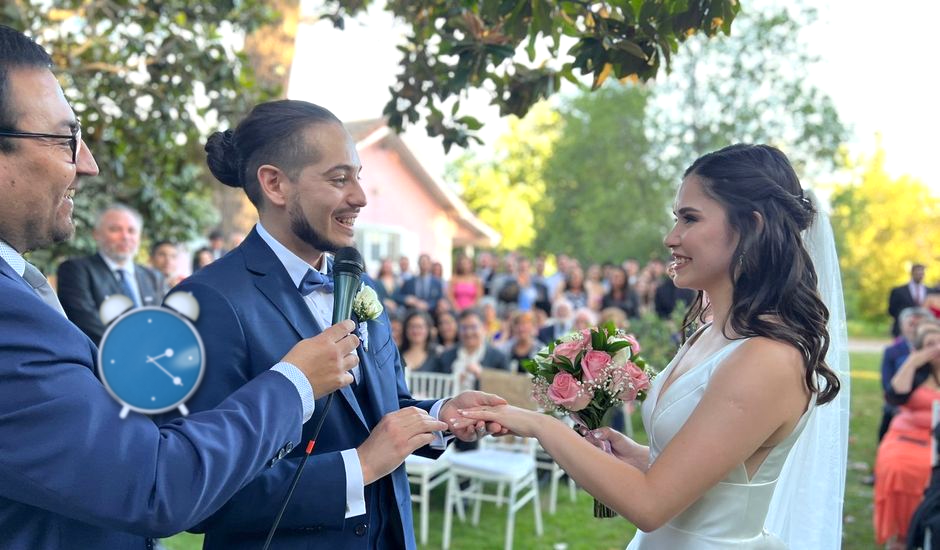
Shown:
2h22
